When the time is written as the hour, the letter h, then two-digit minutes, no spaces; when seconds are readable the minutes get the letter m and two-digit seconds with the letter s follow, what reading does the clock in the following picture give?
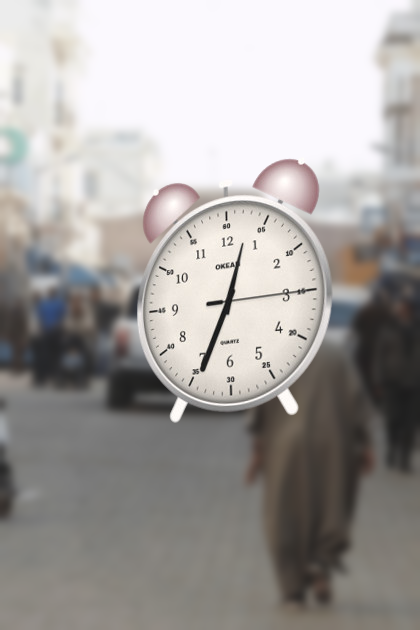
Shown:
12h34m15s
